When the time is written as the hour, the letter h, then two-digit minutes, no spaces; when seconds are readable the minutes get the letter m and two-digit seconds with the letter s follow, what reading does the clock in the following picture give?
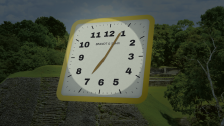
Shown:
7h04
